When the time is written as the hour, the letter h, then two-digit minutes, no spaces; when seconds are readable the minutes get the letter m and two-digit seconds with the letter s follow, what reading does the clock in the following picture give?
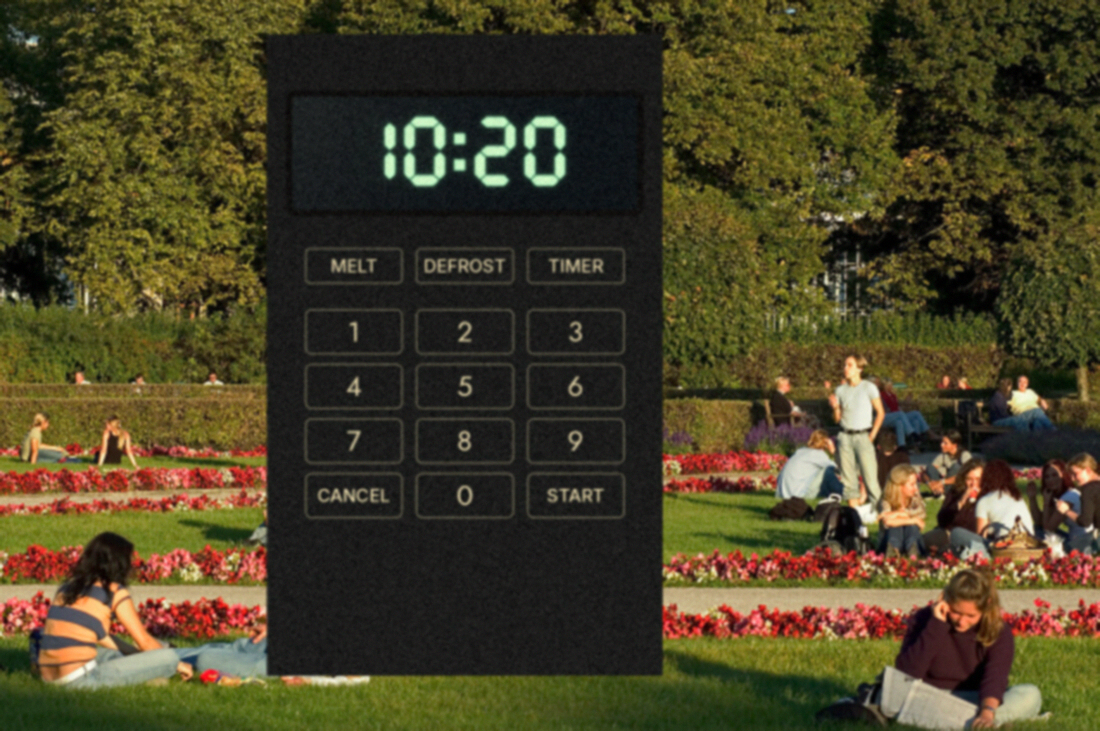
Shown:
10h20
